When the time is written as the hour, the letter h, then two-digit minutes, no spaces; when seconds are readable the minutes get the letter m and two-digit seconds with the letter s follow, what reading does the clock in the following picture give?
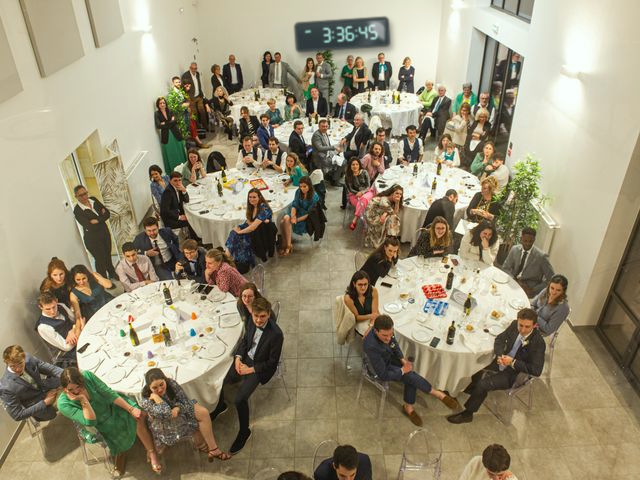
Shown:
3h36m45s
